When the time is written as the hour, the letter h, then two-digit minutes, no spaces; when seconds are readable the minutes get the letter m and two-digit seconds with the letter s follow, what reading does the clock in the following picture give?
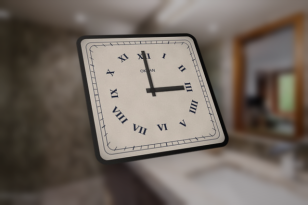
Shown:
3h00
